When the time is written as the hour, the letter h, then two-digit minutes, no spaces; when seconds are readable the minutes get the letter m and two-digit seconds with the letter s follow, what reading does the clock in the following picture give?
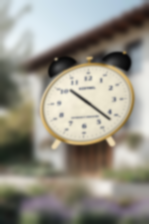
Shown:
10h22
